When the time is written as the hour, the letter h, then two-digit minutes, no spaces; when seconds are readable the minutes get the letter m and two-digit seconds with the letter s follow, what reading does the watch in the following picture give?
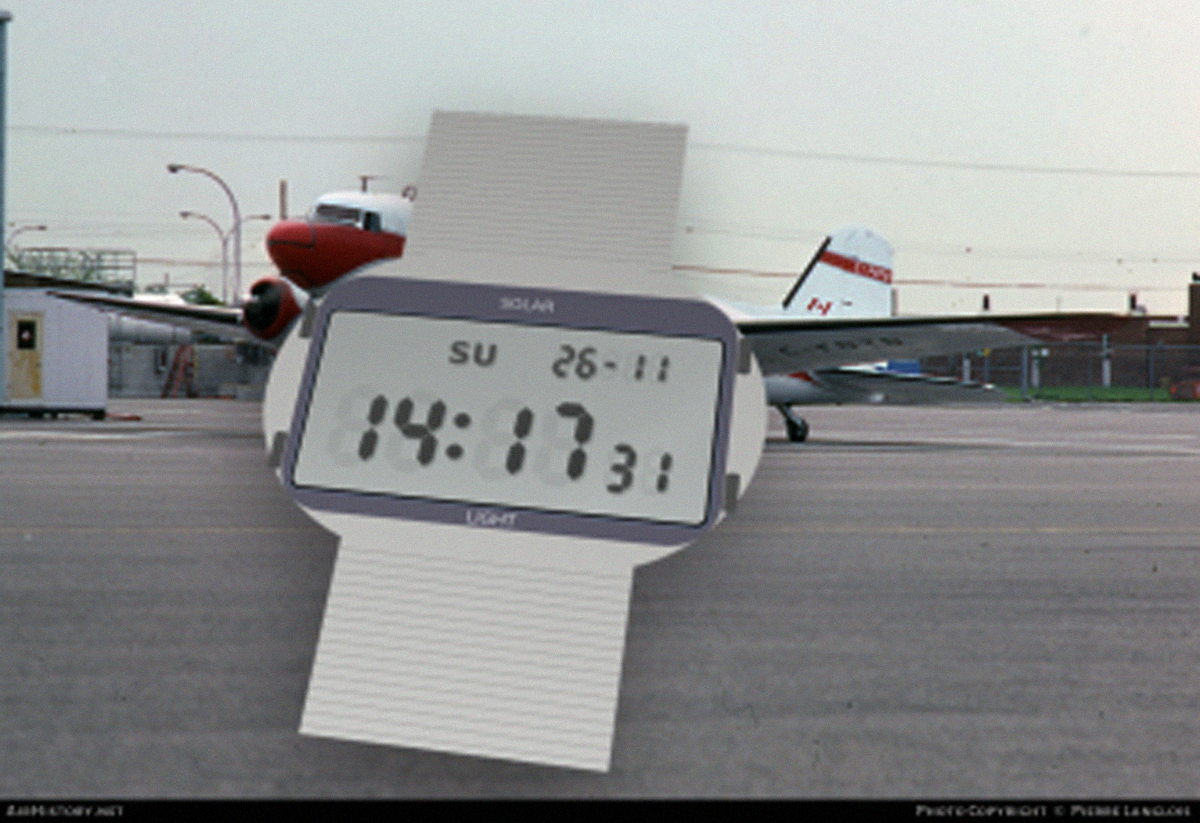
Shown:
14h17m31s
